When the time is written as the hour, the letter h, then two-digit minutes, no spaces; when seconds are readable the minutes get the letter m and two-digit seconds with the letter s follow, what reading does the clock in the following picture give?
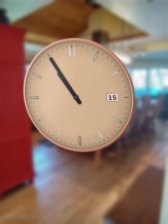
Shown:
10h55
